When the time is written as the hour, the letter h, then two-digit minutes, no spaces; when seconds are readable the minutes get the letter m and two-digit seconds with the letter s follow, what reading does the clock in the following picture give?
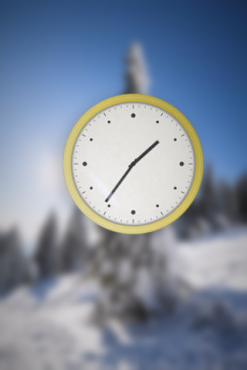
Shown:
1h36
